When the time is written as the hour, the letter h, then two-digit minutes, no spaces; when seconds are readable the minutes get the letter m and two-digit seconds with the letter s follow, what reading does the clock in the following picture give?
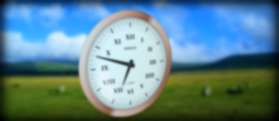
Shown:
6h48
